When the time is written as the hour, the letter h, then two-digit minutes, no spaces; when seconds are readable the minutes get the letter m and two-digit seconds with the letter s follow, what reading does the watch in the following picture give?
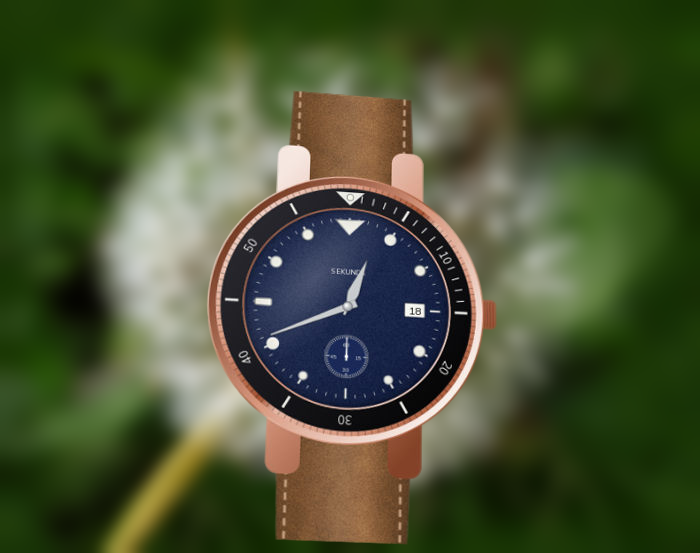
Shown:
12h41
